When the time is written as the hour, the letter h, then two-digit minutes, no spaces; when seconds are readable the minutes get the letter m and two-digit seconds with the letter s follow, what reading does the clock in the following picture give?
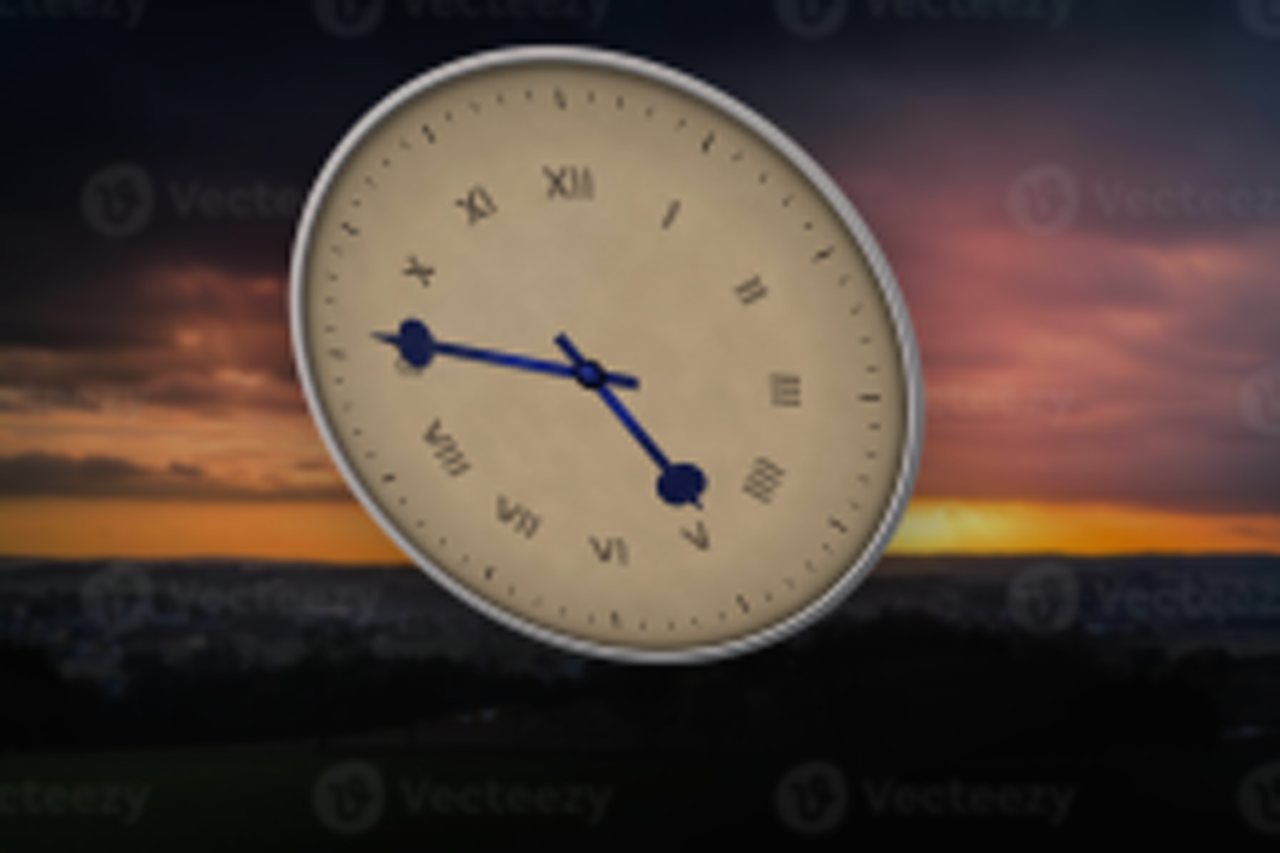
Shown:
4h46
